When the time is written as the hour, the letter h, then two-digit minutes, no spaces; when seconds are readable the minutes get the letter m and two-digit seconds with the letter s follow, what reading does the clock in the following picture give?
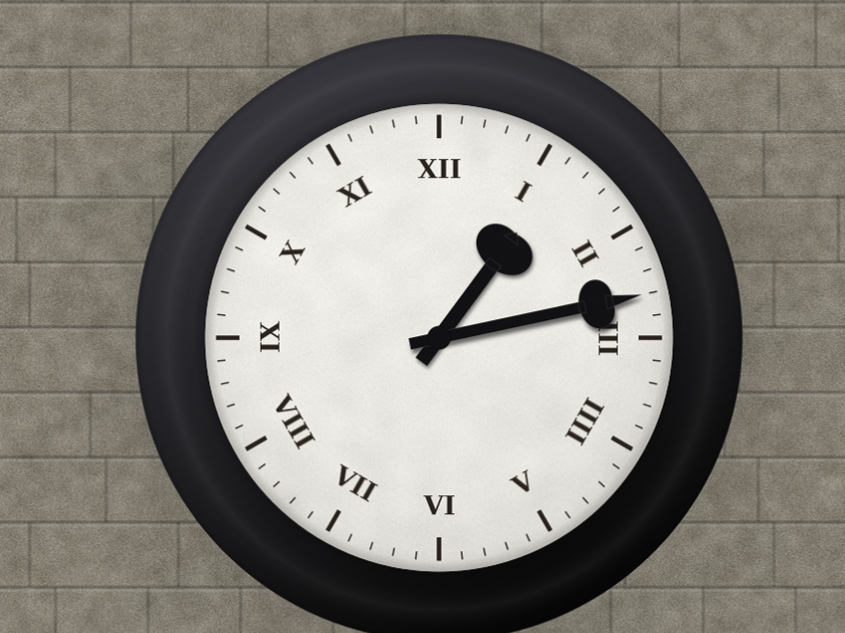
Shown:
1h13
